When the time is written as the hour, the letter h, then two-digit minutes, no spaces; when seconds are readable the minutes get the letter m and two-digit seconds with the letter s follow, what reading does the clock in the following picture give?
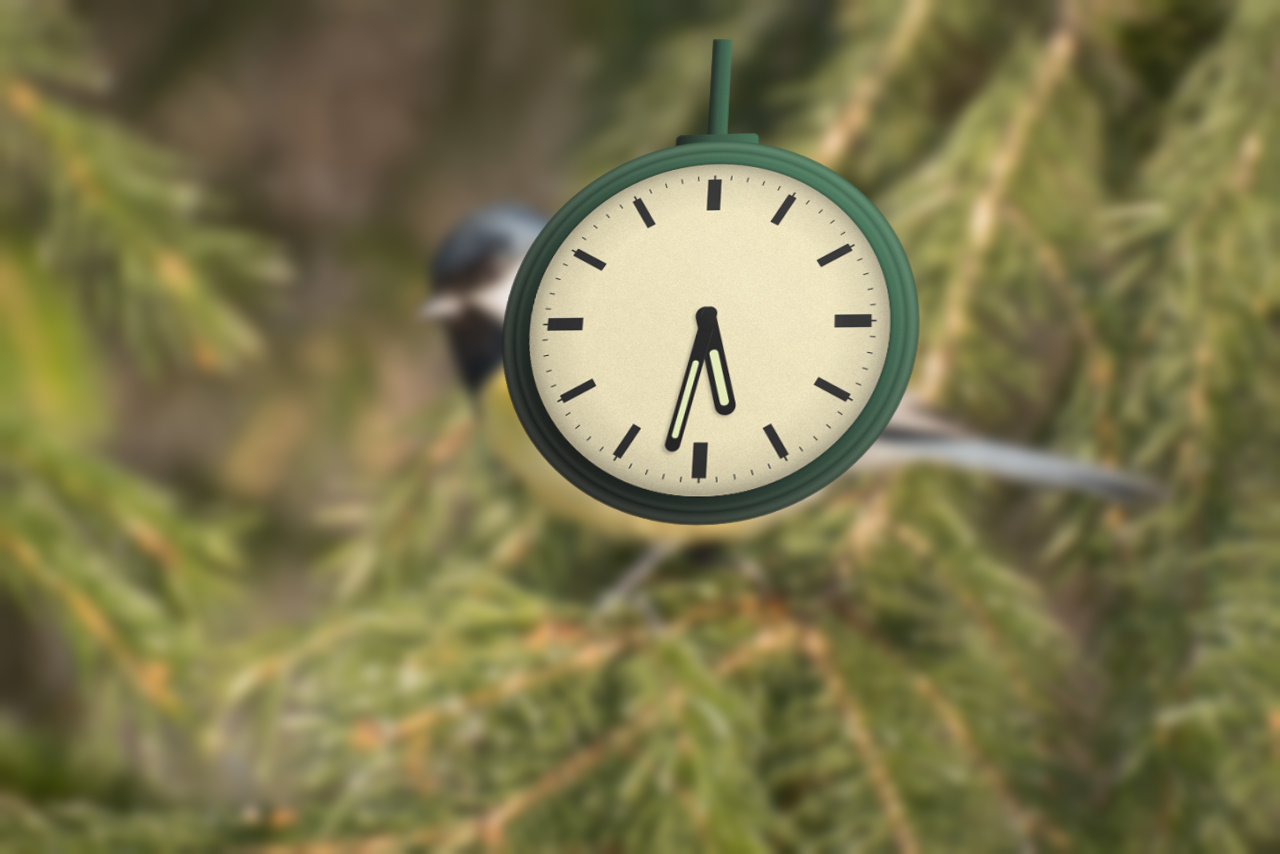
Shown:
5h32
